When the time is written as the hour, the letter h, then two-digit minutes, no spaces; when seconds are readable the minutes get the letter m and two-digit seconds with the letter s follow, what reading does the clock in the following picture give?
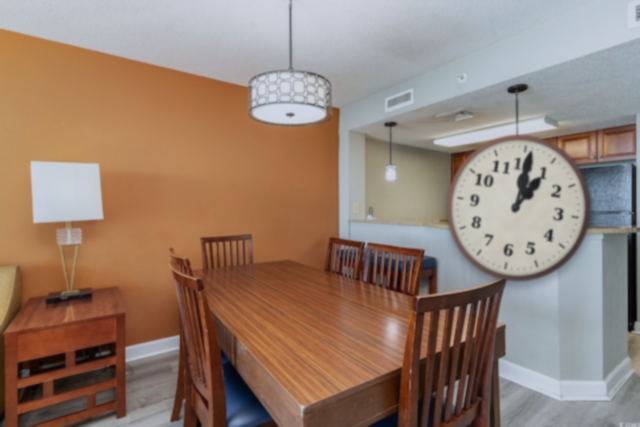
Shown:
1h01
